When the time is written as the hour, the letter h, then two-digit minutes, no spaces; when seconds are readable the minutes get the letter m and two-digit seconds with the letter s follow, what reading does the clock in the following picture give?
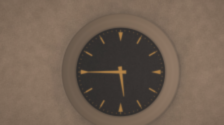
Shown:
5h45
